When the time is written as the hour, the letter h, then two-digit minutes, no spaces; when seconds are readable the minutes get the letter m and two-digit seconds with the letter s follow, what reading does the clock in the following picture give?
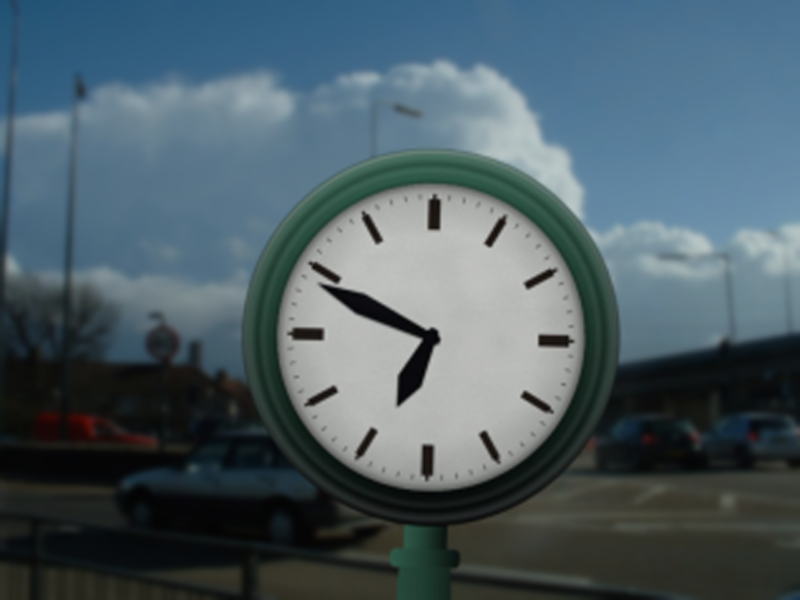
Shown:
6h49
